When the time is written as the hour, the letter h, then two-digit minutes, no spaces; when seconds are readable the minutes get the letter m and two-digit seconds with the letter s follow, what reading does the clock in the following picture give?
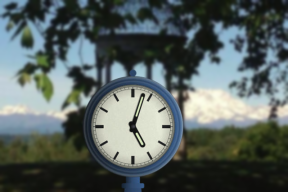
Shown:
5h03
